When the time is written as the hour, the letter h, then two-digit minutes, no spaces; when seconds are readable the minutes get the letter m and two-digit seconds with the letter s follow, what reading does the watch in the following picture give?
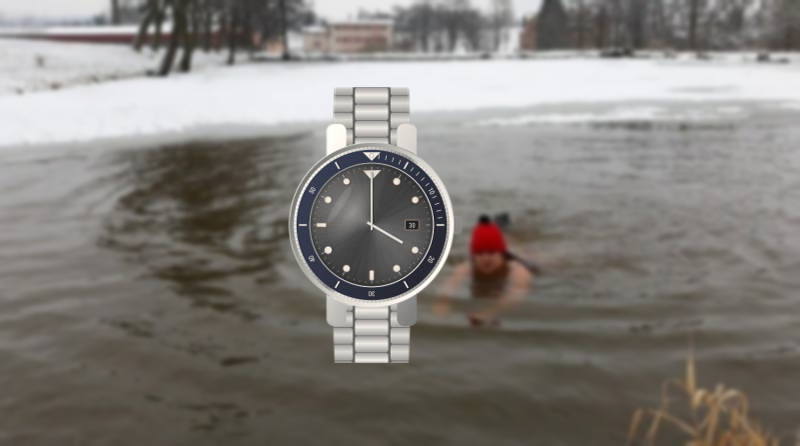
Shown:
4h00
